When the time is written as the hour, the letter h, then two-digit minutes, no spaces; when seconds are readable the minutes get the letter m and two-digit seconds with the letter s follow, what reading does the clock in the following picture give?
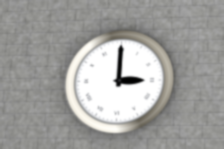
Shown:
3h00
